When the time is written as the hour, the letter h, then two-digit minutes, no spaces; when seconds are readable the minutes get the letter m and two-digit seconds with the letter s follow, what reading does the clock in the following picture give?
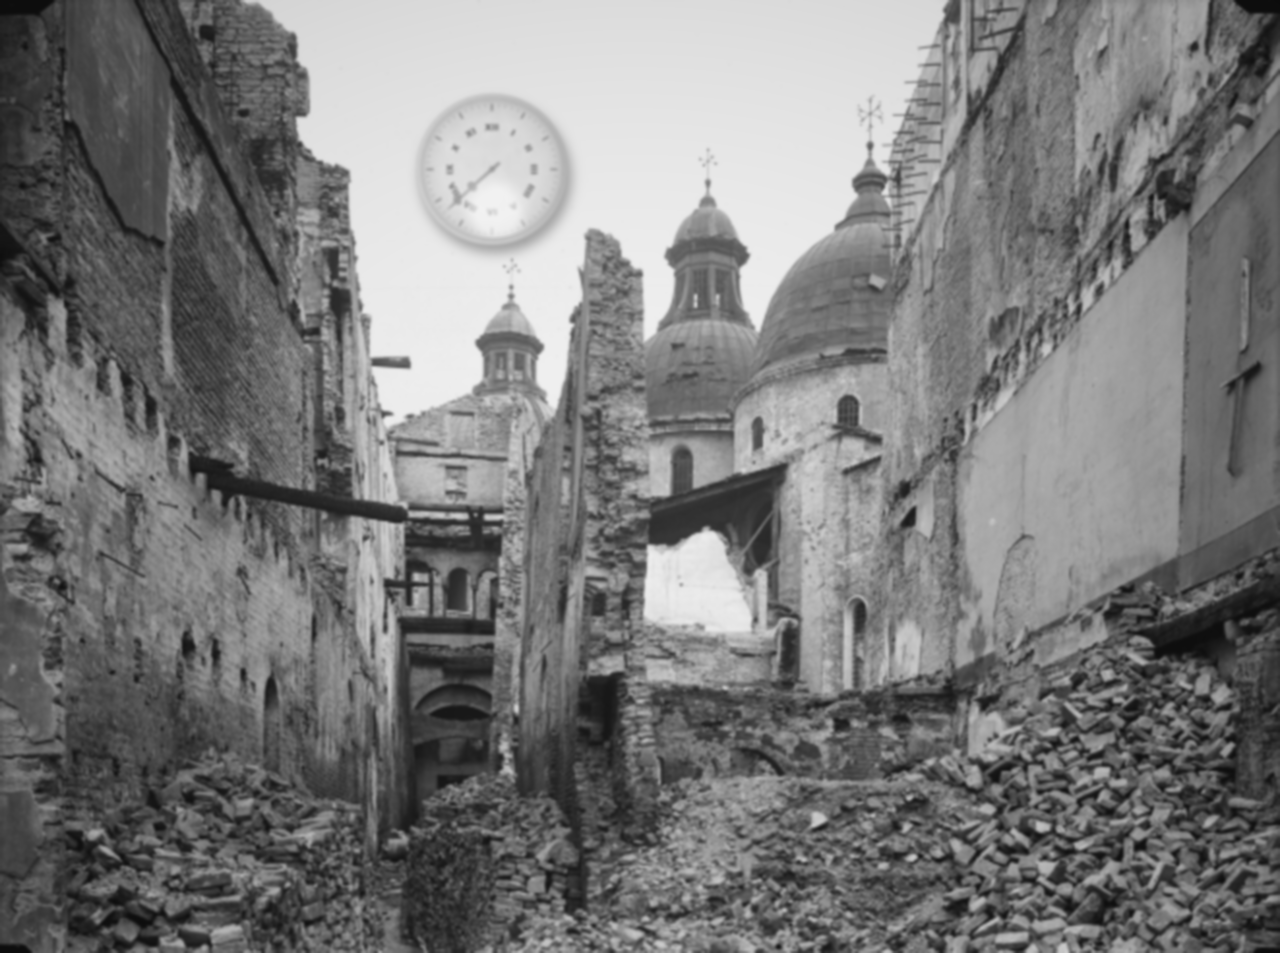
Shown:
7h38
